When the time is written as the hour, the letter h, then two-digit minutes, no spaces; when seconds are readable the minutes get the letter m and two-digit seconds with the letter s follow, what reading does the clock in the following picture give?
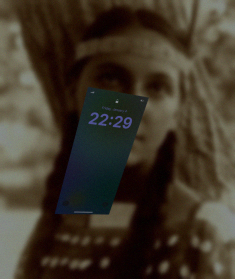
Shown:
22h29
